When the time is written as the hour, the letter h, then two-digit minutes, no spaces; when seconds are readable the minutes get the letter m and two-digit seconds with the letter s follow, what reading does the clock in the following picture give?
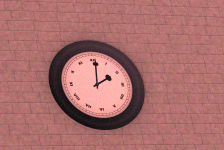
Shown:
2h01
